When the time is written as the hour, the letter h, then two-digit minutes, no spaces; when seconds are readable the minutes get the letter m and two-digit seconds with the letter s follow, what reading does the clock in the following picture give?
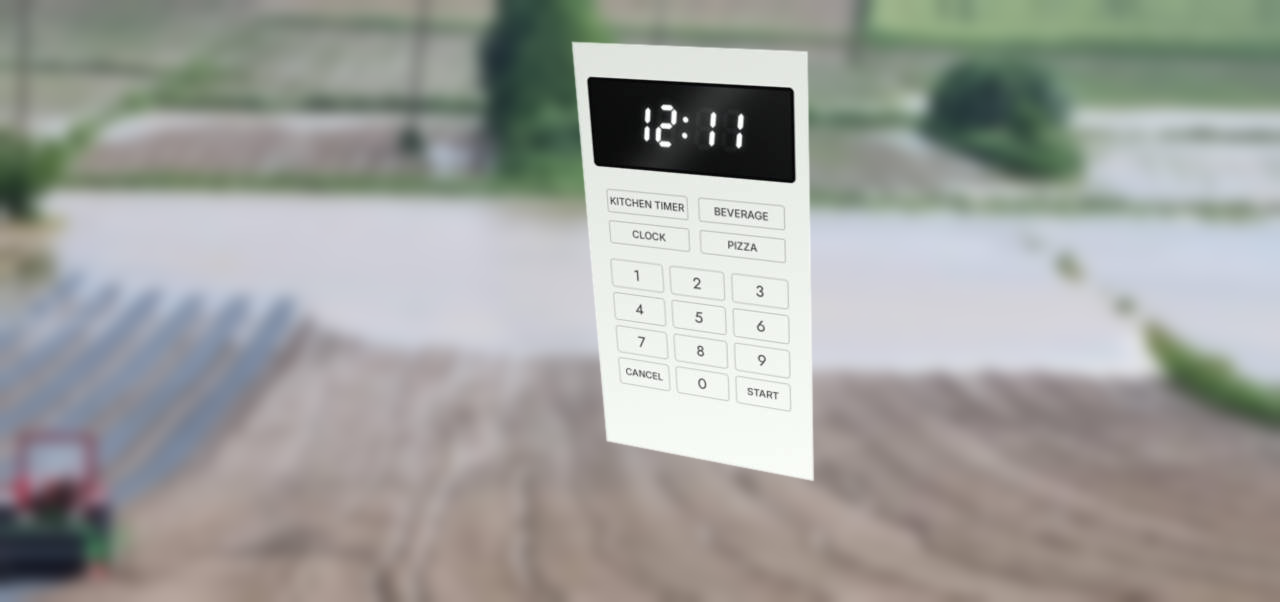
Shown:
12h11
